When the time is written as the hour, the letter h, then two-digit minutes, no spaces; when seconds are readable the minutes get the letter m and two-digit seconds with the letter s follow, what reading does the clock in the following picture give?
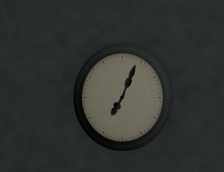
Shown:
7h04
